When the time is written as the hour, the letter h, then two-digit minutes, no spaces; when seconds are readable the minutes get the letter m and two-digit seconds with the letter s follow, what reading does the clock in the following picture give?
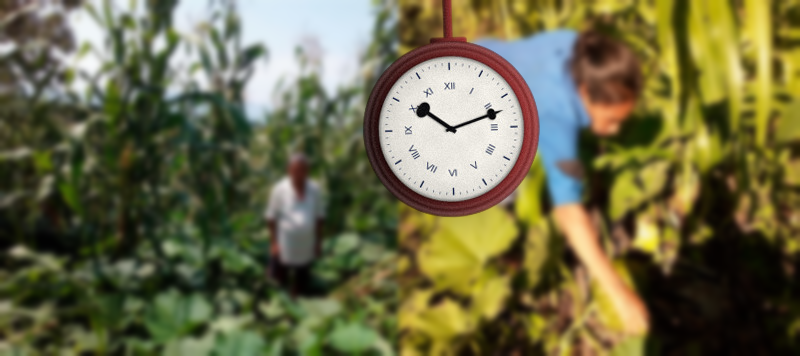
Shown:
10h12
